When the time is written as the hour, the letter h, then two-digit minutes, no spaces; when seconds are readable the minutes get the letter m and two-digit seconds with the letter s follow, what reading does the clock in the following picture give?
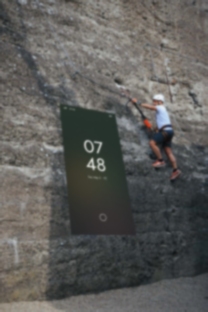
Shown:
7h48
